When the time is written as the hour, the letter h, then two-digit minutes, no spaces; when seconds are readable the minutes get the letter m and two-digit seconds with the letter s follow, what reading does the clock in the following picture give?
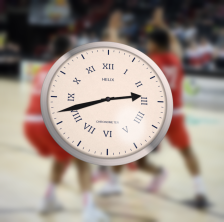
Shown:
2h42
